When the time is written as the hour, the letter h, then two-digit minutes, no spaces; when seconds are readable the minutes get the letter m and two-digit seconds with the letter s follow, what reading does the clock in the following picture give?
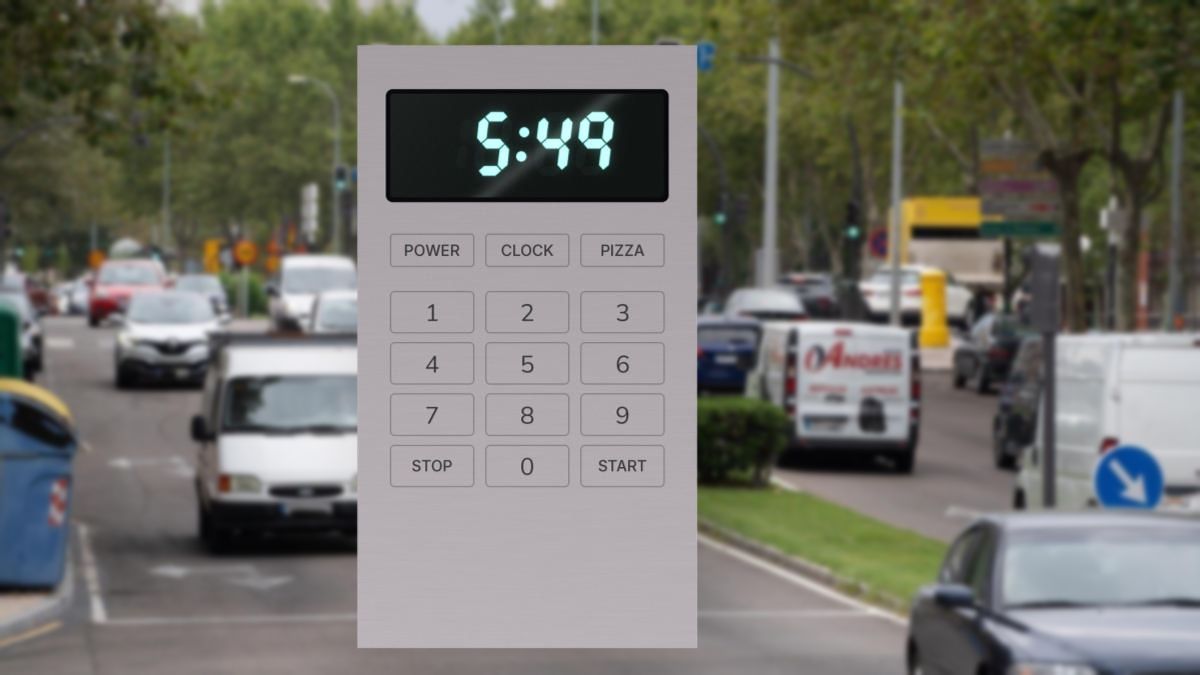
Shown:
5h49
